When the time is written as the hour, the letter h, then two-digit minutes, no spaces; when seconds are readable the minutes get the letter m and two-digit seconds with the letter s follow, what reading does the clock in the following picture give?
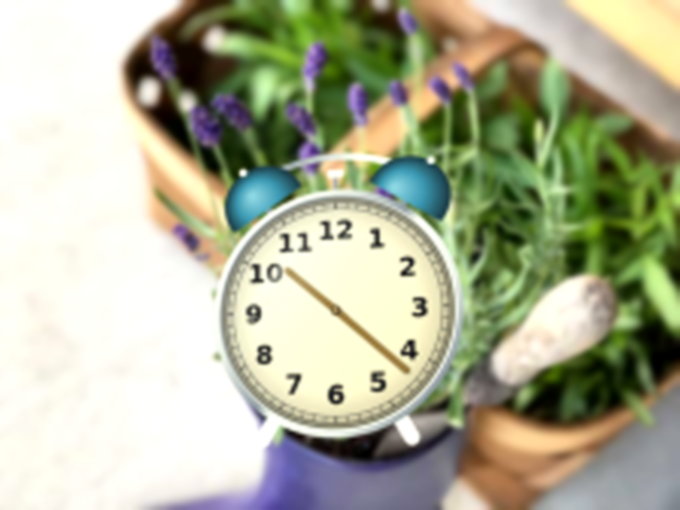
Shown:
10h22
